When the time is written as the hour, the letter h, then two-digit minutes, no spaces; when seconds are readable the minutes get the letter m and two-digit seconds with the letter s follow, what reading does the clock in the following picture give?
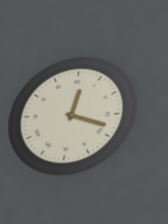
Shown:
12h18
